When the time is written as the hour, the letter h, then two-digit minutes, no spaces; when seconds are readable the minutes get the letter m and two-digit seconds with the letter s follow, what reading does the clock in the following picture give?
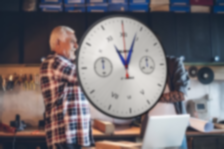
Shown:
11h04
